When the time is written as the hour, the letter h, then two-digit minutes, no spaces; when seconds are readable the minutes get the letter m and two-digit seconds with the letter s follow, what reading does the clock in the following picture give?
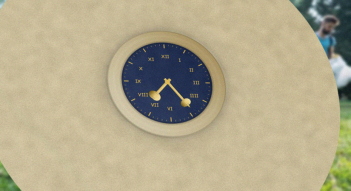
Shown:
7h24
